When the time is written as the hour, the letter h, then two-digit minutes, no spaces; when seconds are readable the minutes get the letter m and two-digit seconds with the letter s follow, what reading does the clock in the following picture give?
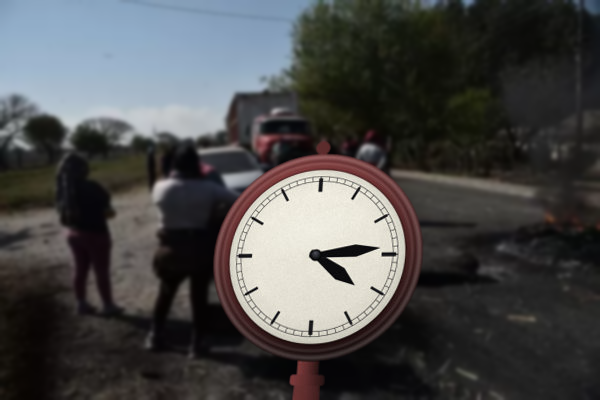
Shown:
4h14
